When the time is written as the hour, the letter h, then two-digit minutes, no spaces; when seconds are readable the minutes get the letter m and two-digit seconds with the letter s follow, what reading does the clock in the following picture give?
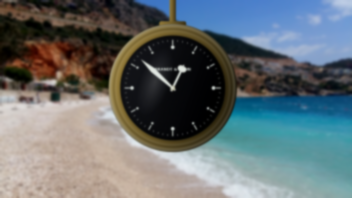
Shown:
12h52
